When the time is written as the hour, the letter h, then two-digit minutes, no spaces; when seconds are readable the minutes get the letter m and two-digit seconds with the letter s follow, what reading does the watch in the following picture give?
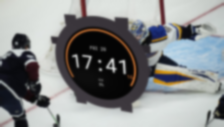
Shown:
17h41
